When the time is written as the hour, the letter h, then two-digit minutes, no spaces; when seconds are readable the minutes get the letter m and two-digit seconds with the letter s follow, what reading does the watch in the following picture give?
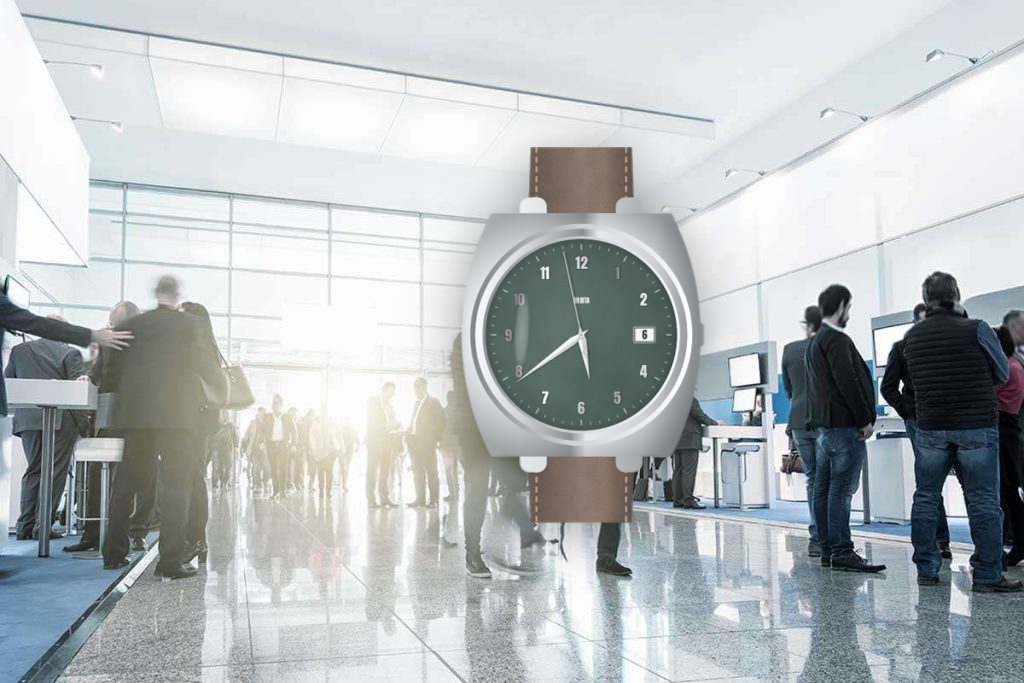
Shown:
5h38m58s
